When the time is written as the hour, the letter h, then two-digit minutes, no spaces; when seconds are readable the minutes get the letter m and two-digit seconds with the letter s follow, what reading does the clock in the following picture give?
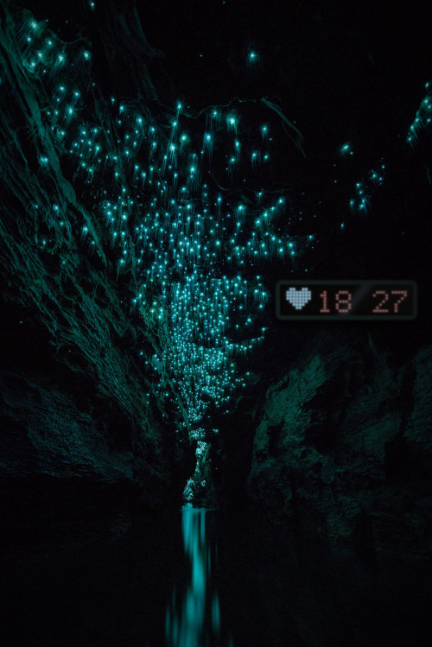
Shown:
18h27
